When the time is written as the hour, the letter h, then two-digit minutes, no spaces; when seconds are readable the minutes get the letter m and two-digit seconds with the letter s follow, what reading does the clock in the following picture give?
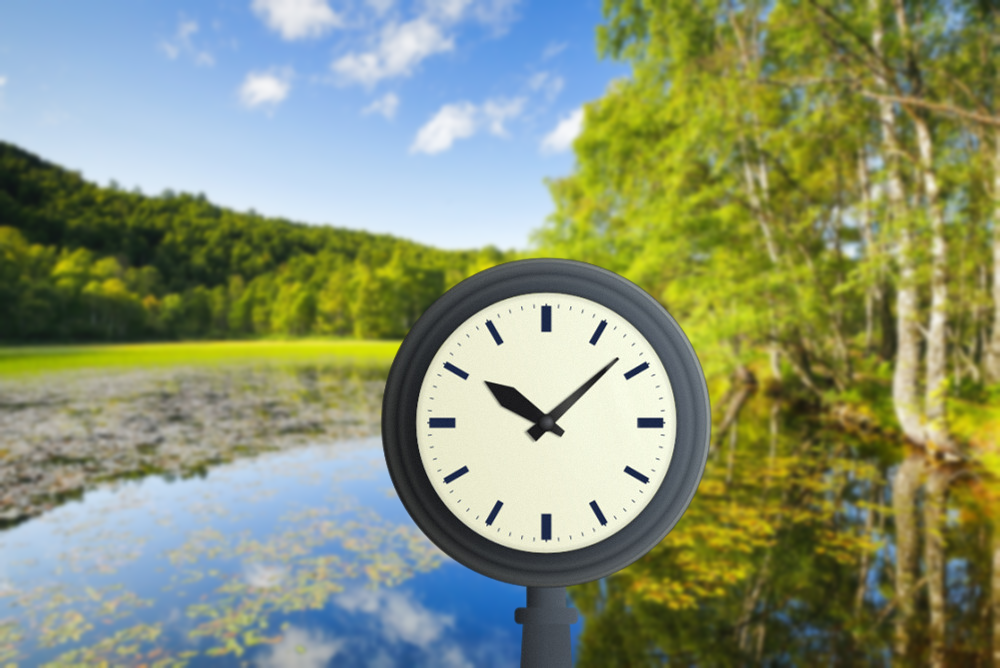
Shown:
10h08
